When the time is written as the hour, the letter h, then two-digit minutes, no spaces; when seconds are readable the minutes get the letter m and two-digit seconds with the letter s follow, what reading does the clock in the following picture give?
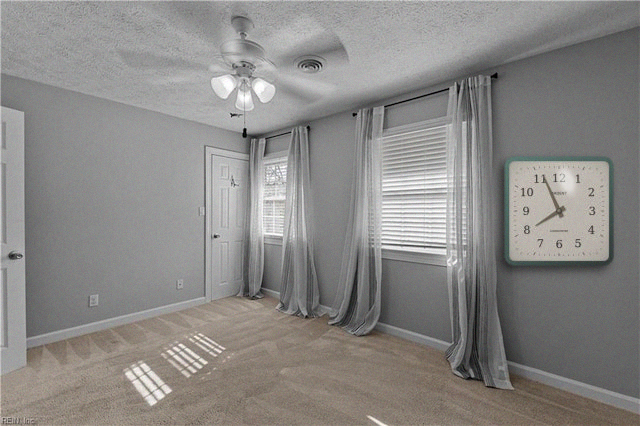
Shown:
7h56
